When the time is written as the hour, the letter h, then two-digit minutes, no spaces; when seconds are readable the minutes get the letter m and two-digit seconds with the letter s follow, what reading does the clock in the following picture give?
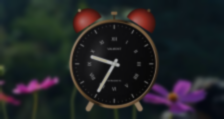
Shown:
9h35
